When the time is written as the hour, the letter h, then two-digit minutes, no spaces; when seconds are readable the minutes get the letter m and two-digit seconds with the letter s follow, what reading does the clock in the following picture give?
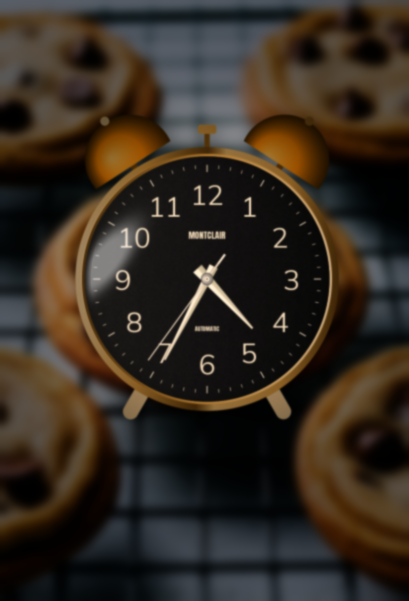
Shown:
4h34m36s
